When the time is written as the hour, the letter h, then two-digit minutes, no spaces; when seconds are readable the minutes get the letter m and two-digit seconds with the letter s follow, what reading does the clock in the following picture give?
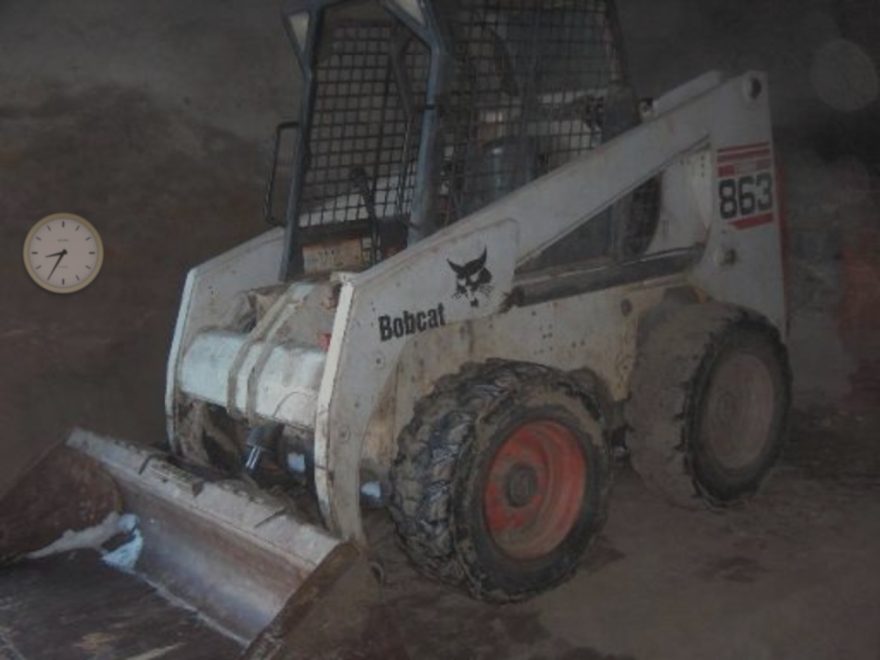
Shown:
8h35
